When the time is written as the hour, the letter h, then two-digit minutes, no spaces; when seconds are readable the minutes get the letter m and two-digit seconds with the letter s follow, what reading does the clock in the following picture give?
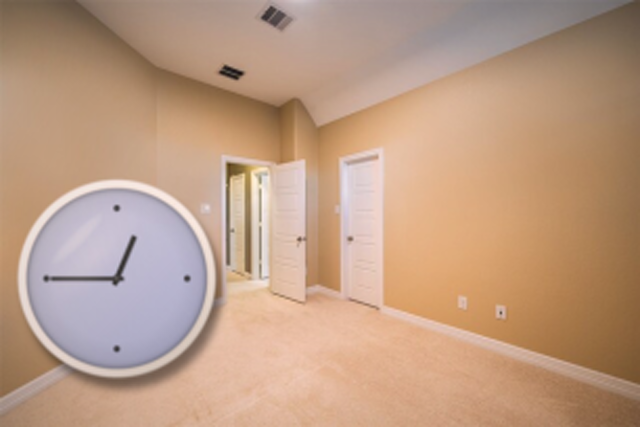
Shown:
12h45
